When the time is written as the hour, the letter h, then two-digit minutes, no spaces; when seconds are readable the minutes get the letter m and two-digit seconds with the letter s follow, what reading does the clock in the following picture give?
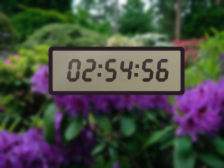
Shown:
2h54m56s
